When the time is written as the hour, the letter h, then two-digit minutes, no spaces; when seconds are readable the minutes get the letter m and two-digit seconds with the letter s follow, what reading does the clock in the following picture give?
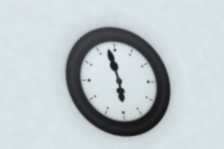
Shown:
5h58
